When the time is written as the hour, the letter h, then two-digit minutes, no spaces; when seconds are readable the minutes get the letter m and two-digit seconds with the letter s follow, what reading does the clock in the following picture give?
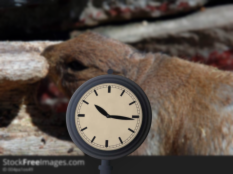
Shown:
10h16
